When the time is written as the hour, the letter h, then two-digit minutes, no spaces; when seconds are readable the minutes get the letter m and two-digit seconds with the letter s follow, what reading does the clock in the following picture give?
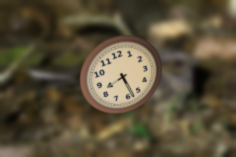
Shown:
8h28
